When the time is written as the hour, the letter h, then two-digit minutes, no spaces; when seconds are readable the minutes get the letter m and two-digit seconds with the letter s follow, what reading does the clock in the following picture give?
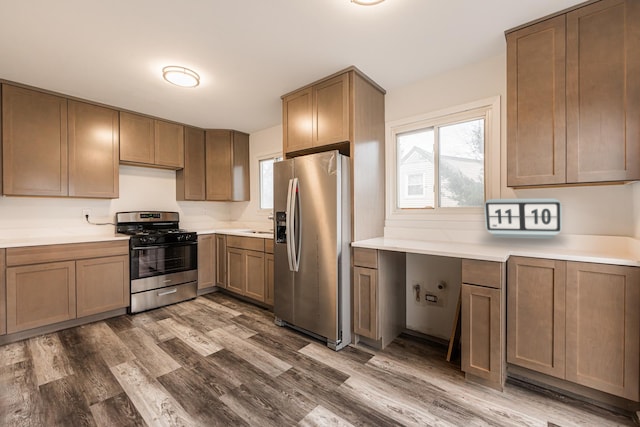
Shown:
11h10
